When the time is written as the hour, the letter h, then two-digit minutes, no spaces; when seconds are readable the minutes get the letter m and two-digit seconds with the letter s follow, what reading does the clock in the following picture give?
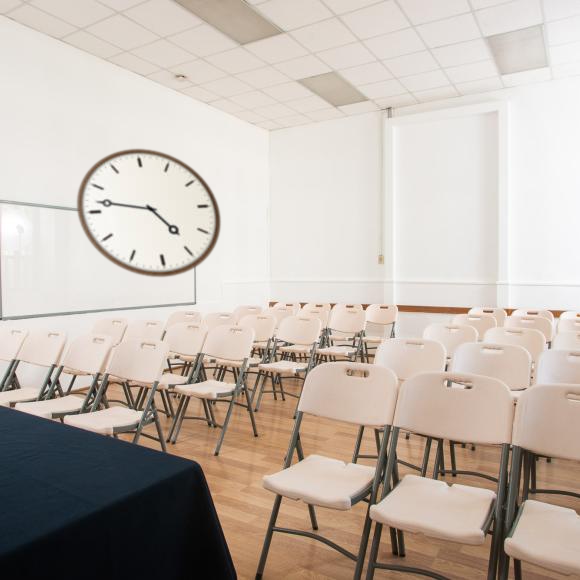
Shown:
4h47
